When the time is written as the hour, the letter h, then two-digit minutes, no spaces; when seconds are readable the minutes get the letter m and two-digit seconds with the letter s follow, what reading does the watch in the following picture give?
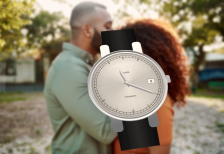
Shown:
11h20
